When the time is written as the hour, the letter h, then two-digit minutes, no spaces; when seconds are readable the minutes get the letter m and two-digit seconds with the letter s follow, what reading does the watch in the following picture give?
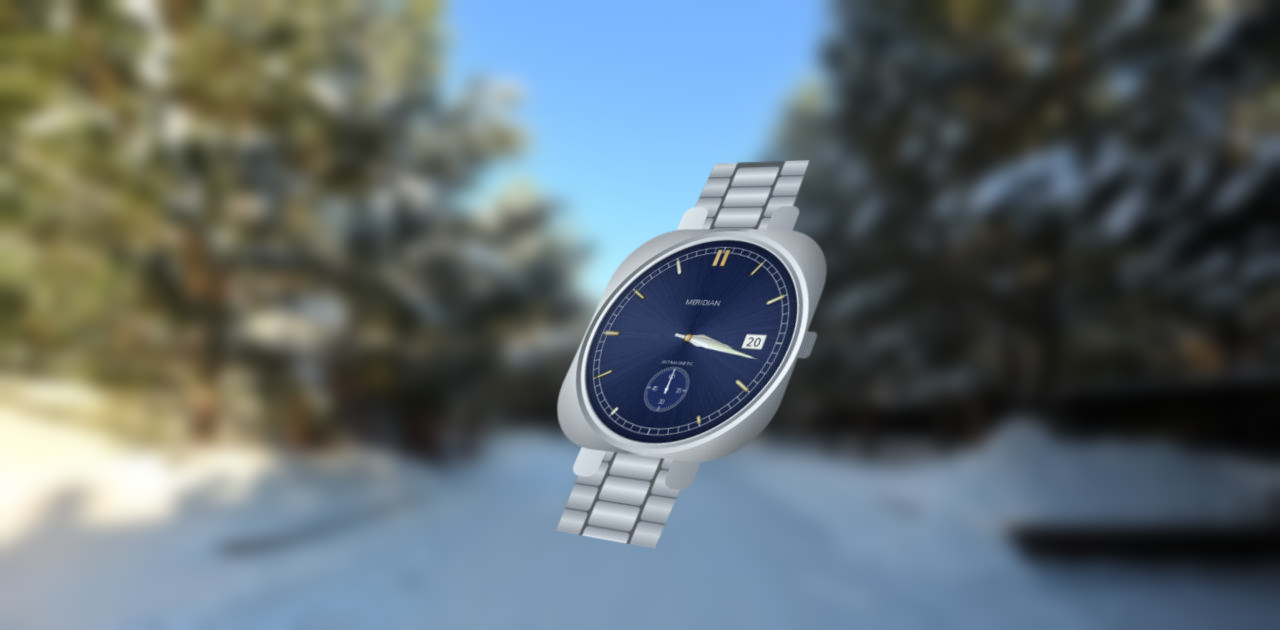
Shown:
3h17
